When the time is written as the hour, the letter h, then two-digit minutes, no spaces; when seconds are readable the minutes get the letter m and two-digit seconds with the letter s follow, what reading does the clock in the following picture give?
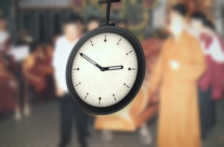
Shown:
2h50
